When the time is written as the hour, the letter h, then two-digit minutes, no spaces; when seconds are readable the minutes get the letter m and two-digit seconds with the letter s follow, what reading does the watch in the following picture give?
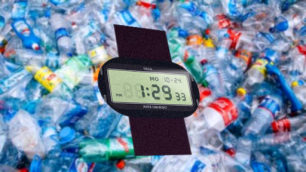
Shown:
1h29m33s
